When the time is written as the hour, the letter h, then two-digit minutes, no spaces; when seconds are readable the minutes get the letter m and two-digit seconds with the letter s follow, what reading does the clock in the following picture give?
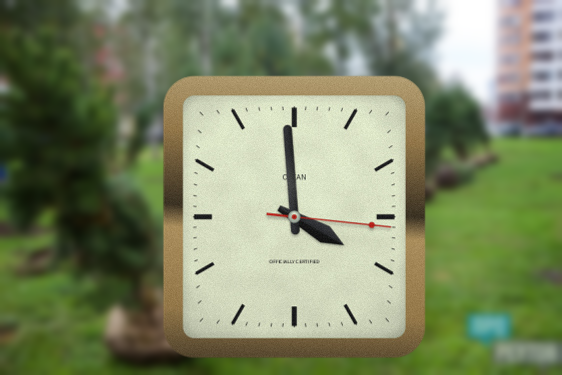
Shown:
3h59m16s
